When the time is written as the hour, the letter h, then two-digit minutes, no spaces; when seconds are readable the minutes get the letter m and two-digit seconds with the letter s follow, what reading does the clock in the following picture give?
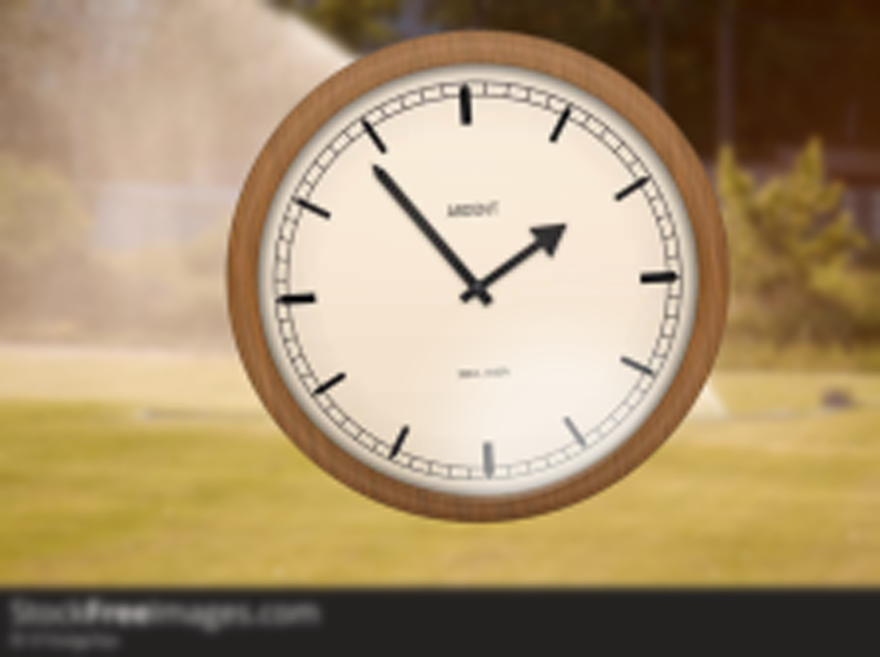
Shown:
1h54
